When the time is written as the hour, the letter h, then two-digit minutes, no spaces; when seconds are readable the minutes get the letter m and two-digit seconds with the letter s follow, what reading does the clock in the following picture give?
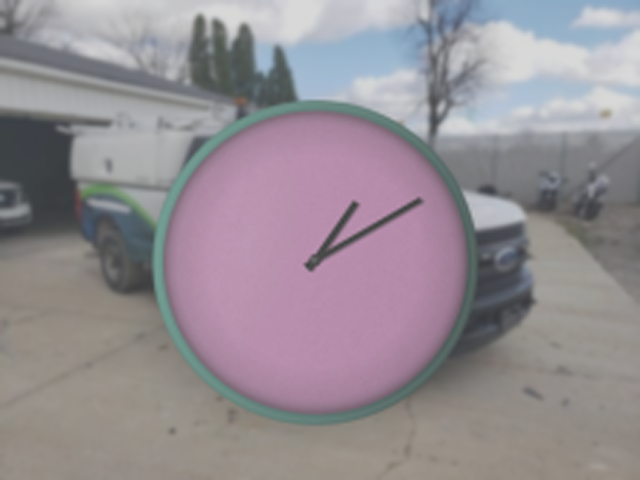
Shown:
1h10
